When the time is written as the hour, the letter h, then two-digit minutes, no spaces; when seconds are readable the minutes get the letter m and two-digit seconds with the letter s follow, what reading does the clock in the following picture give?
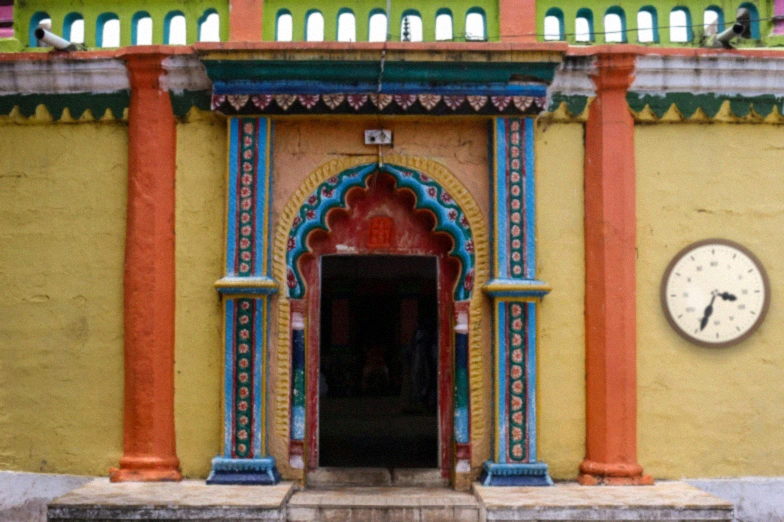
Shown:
3h34
